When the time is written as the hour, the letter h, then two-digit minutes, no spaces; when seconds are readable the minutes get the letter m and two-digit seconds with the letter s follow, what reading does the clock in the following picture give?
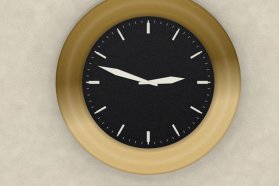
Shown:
2h48
